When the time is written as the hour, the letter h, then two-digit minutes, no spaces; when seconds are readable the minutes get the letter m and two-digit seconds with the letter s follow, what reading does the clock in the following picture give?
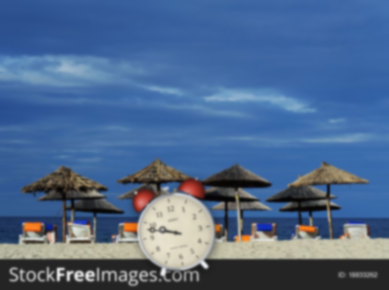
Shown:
9h48
